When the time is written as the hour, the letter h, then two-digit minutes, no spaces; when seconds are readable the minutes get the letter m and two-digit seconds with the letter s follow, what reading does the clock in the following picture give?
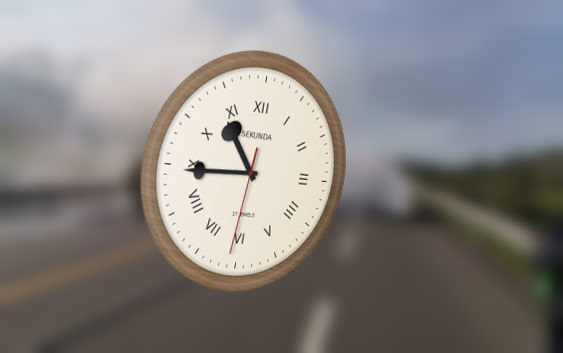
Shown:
10h44m31s
